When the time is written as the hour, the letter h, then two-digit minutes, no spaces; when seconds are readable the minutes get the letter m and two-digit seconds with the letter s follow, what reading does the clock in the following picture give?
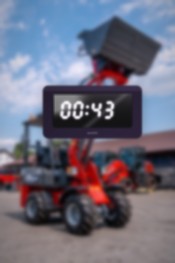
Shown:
0h43
